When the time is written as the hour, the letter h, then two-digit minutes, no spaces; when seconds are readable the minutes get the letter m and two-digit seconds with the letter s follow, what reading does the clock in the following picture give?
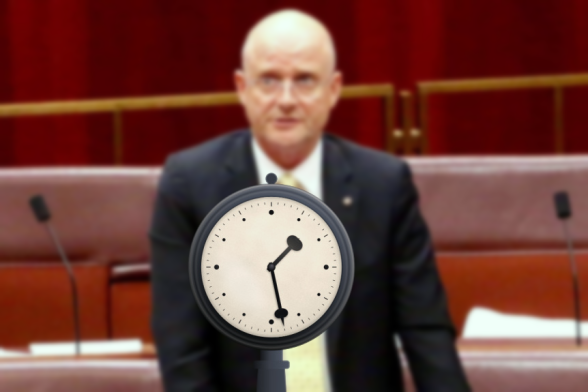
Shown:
1h28
